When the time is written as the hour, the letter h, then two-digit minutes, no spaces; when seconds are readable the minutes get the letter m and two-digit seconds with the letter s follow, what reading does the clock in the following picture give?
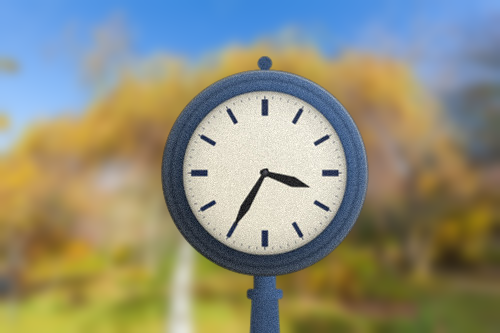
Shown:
3h35
